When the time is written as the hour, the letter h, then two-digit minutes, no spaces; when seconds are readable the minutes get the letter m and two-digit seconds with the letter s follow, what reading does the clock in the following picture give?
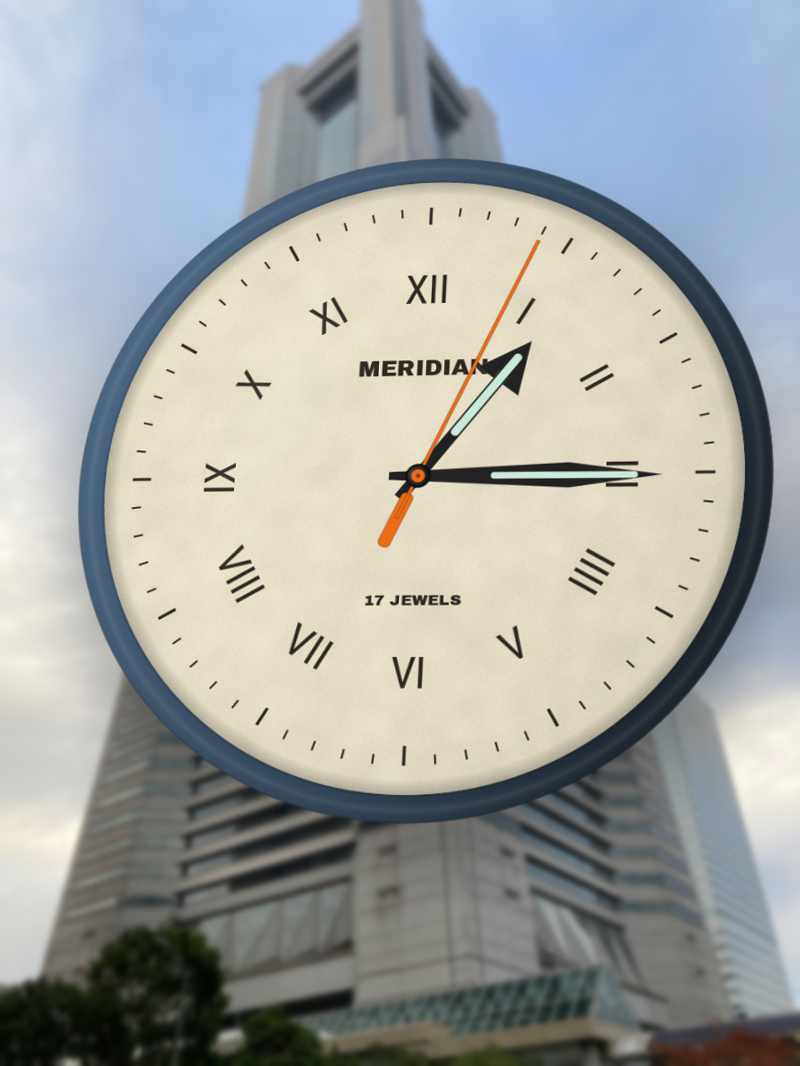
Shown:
1h15m04s
